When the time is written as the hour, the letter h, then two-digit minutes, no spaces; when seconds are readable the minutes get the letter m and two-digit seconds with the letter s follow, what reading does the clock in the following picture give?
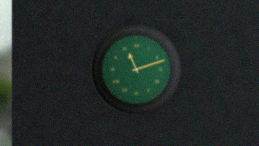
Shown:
11h12
